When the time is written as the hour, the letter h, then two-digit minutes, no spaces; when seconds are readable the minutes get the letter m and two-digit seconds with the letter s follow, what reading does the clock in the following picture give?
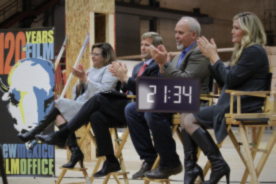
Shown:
21h34
